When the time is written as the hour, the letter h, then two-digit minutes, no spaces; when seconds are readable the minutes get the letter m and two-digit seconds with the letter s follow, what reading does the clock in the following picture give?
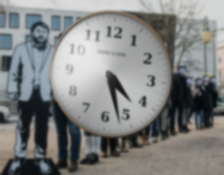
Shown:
4h27
